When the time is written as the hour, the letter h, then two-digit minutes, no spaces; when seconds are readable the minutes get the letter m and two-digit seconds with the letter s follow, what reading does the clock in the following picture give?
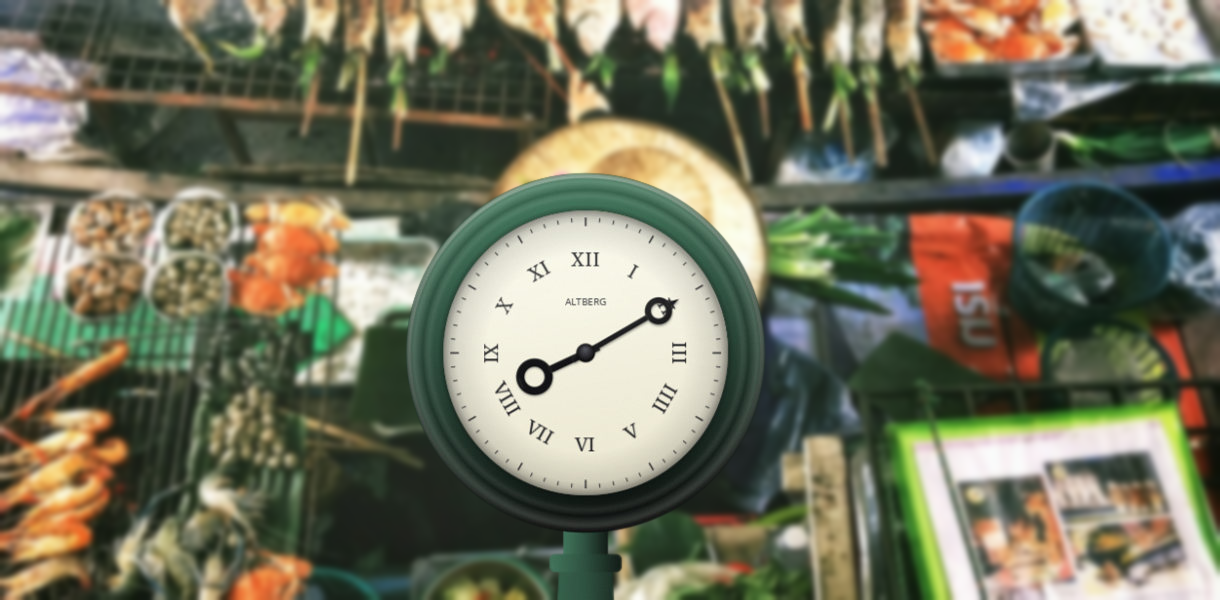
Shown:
8h10
